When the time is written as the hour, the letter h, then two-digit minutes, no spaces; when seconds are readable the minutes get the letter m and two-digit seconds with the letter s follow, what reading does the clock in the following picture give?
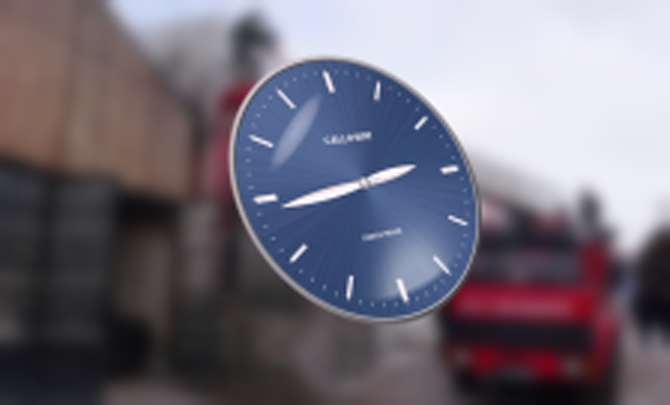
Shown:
2h44
